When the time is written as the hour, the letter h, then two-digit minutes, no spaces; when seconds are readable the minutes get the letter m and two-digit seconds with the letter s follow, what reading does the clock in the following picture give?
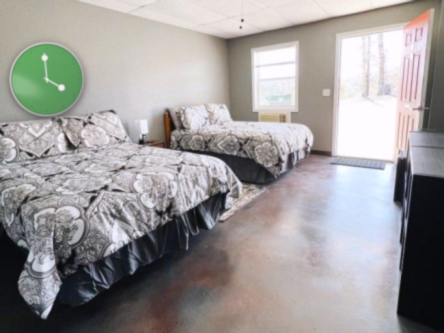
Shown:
3h59
